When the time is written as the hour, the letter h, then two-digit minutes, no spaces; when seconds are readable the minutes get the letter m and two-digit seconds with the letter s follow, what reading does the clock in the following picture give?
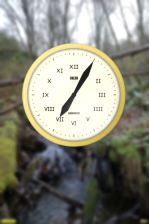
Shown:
7h05
